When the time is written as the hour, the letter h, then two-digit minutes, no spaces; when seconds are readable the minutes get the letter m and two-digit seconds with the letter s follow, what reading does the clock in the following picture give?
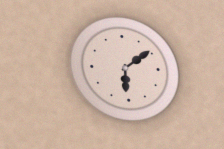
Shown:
6h09
